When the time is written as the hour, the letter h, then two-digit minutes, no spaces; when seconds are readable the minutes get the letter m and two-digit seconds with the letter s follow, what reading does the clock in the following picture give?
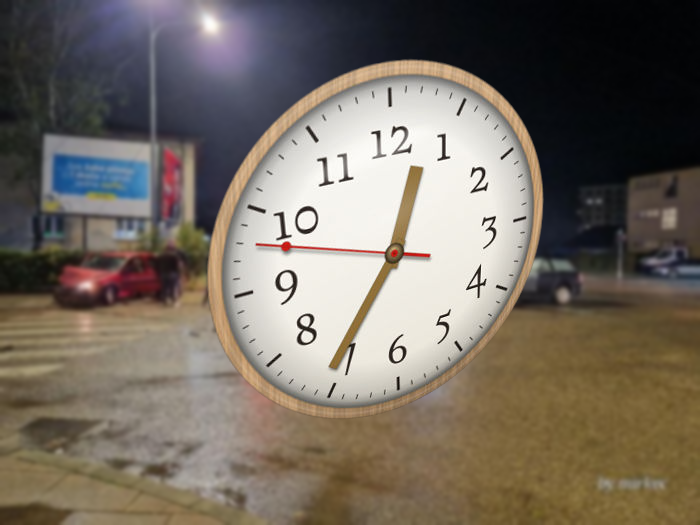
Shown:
12h35m48s
